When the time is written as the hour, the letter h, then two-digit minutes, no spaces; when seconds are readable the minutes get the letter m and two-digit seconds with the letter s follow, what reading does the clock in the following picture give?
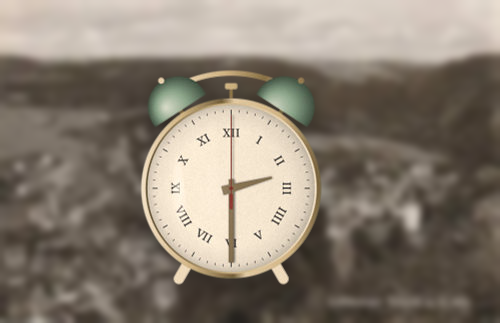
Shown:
2h30m00s
